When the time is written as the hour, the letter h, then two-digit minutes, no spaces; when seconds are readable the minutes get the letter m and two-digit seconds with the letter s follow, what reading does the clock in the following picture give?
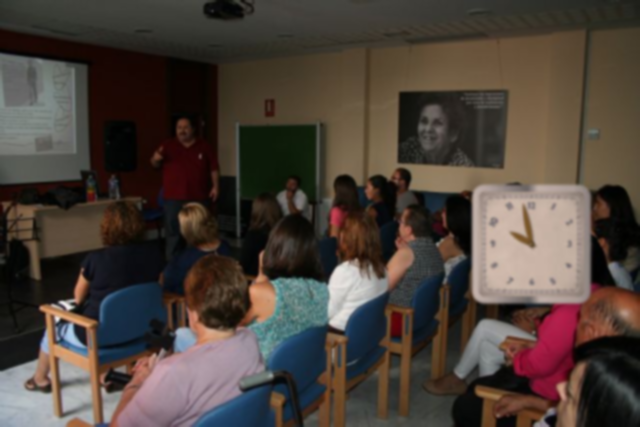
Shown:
9h58
